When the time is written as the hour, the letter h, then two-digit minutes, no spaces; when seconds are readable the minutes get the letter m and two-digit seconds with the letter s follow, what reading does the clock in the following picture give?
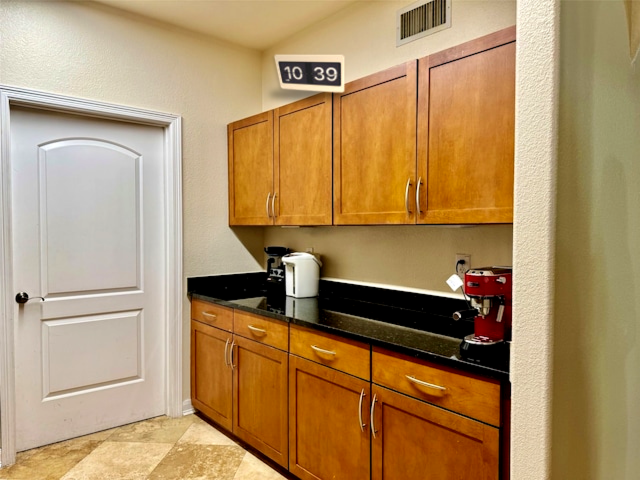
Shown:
10h39
